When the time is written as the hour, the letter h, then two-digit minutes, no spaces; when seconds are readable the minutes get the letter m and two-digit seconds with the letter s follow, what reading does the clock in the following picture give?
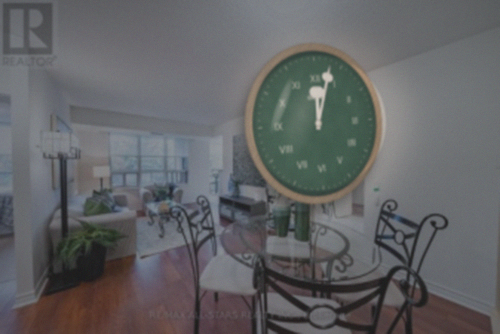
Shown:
12h03
